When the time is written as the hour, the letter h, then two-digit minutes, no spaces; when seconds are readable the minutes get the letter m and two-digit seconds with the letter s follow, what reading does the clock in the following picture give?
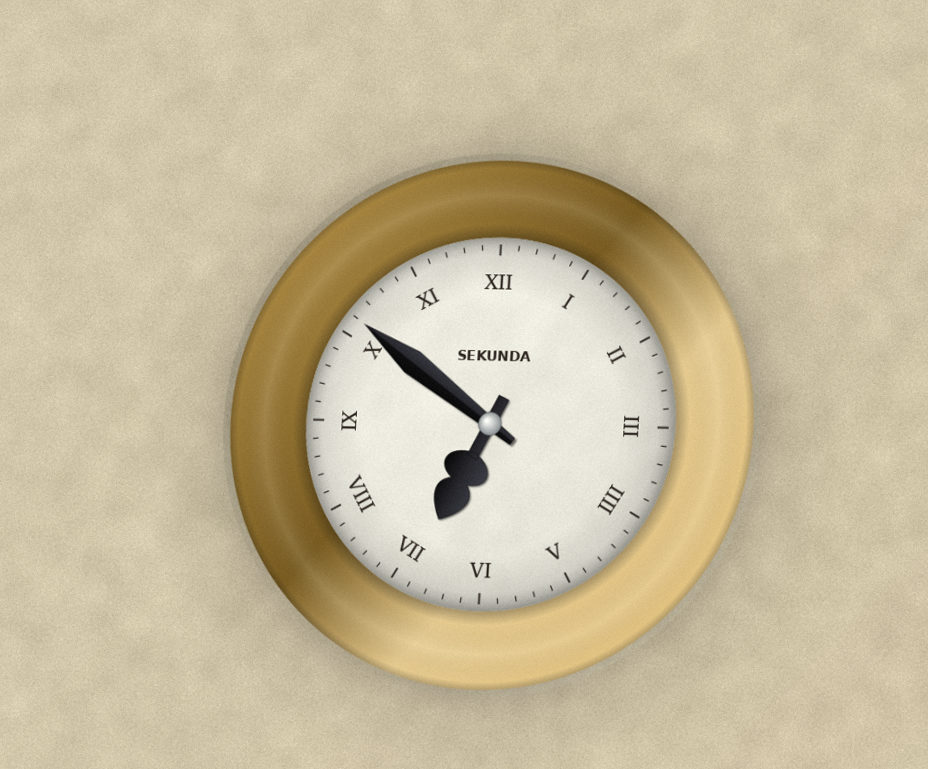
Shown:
6h51
